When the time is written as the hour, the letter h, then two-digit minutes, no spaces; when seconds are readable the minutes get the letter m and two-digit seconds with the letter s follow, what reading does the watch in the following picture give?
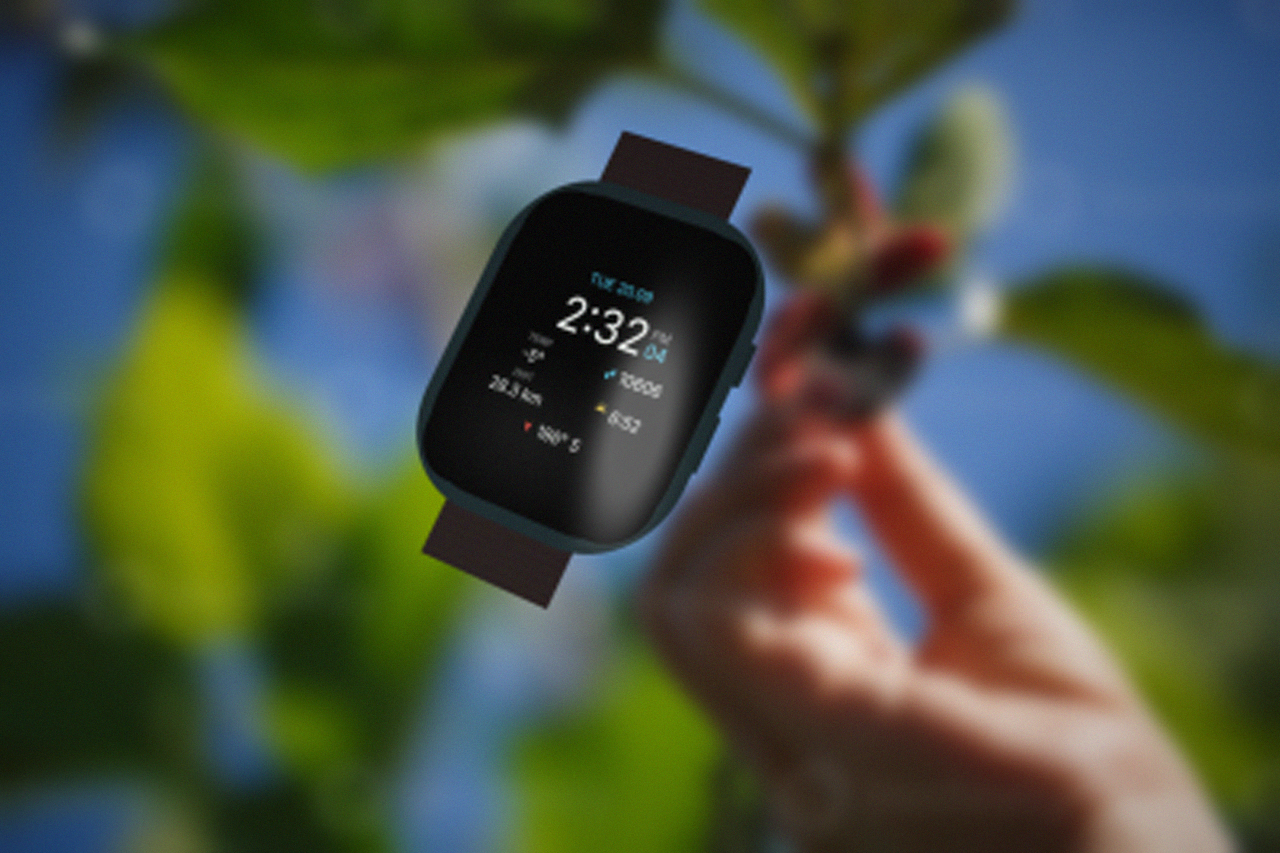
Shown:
2h32
